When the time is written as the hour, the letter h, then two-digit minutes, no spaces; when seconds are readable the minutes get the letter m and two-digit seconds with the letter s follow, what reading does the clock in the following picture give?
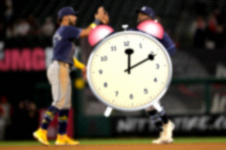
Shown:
12h11
